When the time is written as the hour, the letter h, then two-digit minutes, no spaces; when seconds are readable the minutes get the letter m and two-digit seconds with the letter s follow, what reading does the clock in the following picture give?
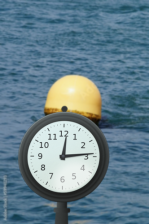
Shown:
12h14
